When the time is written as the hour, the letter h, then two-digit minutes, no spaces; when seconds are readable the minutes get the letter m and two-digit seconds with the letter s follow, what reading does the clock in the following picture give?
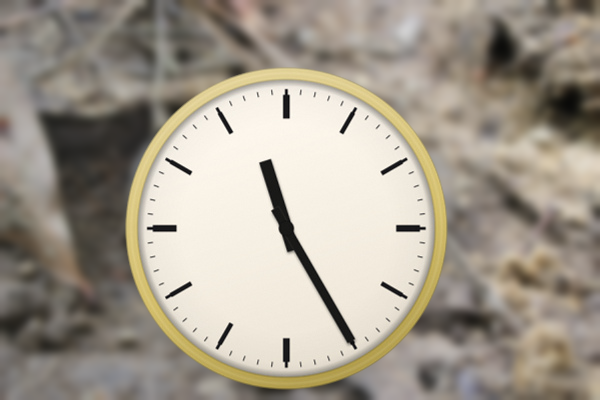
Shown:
11h25
